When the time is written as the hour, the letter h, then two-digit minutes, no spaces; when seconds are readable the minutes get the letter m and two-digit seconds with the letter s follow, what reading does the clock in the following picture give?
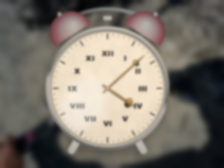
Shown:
4h08
